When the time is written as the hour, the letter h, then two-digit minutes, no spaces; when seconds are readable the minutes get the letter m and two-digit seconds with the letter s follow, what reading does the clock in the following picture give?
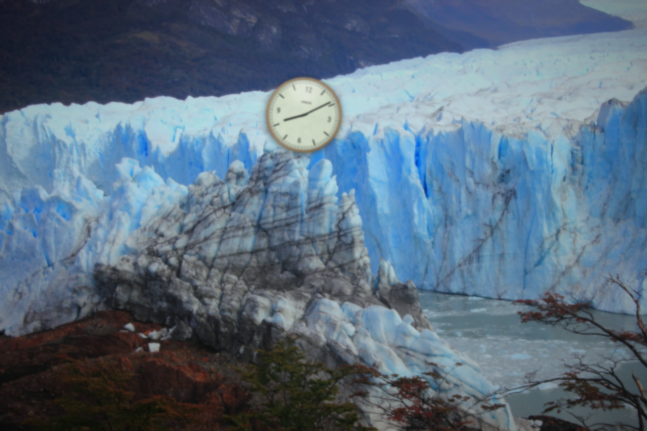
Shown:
8h09
